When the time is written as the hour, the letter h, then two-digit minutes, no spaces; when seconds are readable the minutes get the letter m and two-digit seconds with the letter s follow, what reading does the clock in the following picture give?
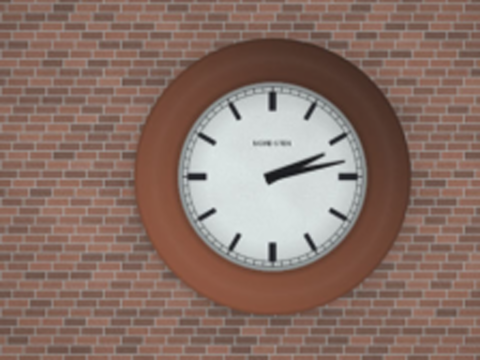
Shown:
2h13
